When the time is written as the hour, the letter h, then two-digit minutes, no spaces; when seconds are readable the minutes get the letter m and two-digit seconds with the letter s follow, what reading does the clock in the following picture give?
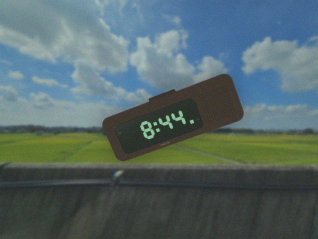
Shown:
8h44
